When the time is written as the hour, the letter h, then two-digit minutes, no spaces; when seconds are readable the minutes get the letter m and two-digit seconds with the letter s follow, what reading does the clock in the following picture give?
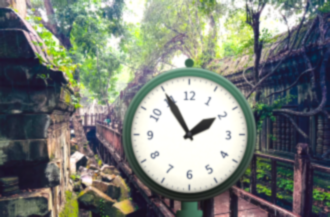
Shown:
1h55
